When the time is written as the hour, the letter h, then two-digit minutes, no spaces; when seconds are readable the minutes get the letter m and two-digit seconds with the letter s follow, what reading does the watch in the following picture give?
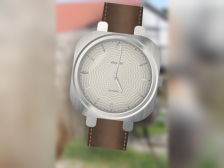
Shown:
5h01
